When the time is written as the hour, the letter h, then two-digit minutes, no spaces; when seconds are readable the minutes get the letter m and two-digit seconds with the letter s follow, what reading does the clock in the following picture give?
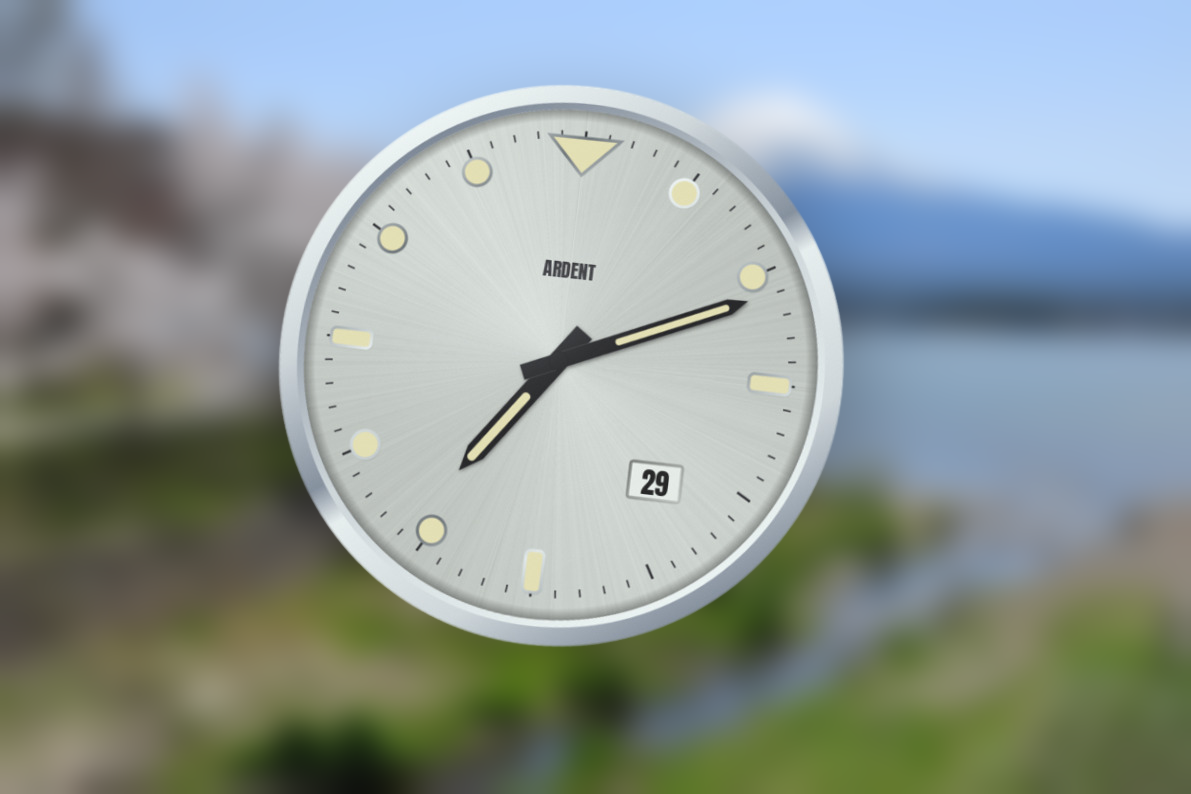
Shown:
7h11
